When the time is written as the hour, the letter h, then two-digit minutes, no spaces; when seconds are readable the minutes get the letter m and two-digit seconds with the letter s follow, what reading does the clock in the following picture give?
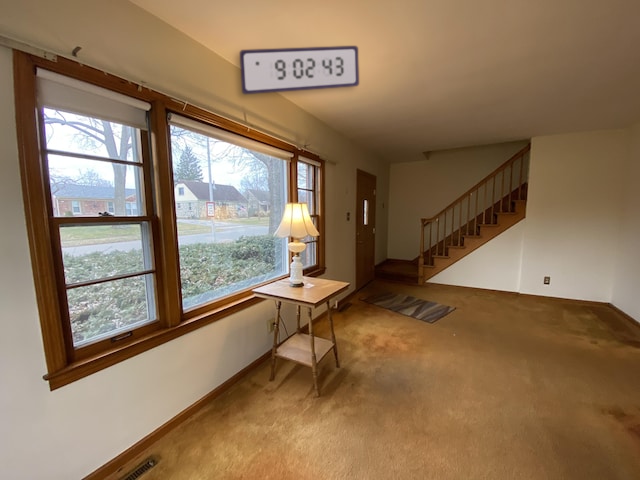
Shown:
9h02m43s
